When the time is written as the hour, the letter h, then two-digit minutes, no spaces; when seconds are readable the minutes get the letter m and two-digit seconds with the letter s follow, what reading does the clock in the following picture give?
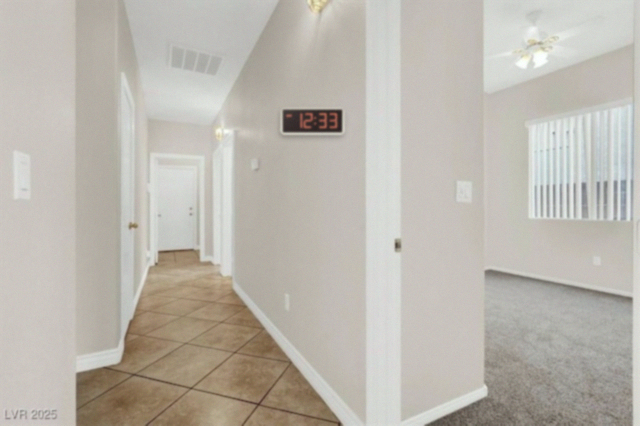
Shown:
12h33
